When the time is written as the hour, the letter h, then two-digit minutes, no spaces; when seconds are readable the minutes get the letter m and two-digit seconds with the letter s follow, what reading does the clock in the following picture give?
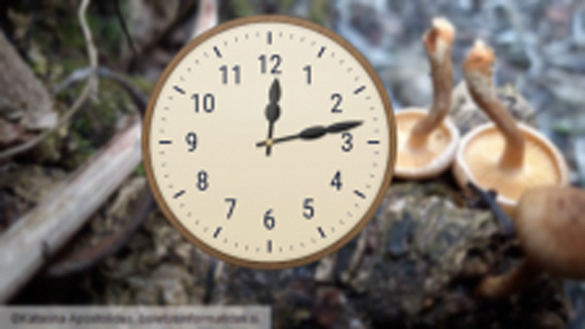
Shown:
12h13
